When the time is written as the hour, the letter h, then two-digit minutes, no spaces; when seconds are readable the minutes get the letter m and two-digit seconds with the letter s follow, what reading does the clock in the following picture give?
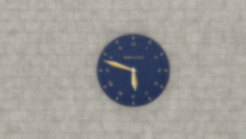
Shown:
5h48
